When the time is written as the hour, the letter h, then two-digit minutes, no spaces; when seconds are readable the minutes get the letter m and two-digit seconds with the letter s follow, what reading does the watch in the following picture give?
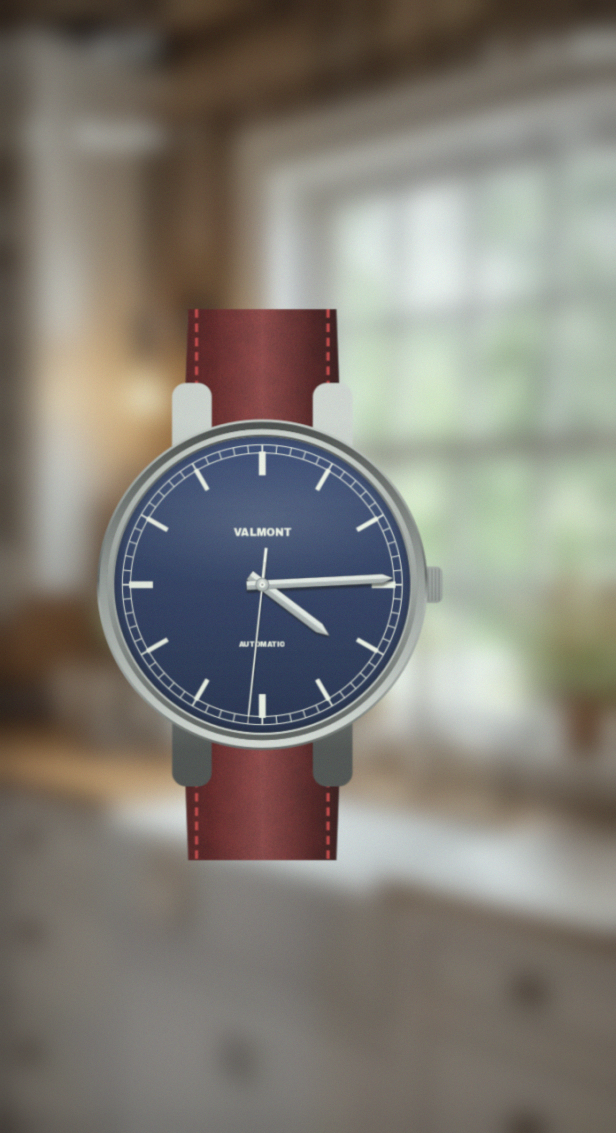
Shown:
4h14m31s
